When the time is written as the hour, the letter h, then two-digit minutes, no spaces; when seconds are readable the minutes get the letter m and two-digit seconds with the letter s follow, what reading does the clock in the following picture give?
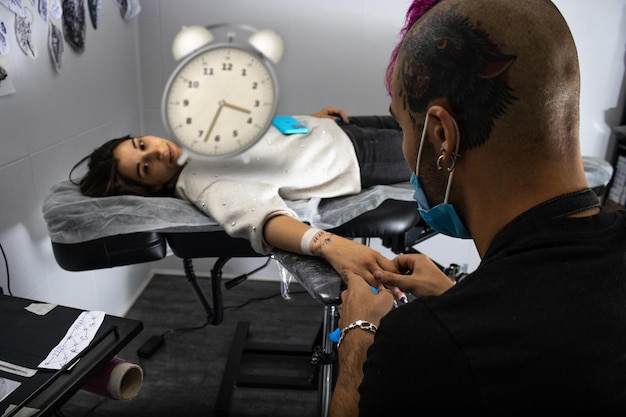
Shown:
3h33
